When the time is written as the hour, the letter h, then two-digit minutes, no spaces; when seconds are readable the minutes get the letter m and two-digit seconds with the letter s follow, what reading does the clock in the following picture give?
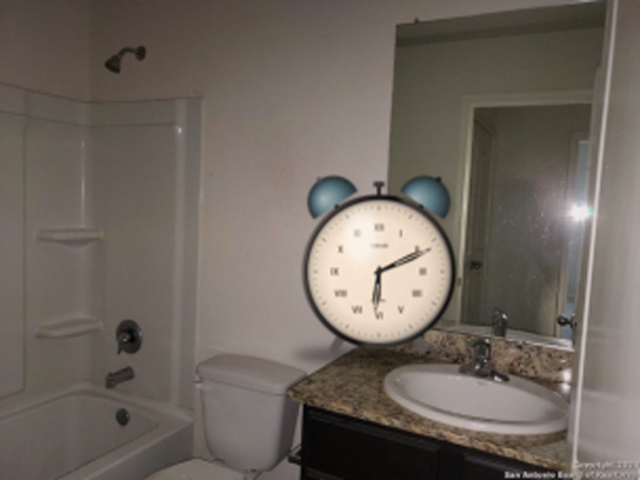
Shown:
6h11
